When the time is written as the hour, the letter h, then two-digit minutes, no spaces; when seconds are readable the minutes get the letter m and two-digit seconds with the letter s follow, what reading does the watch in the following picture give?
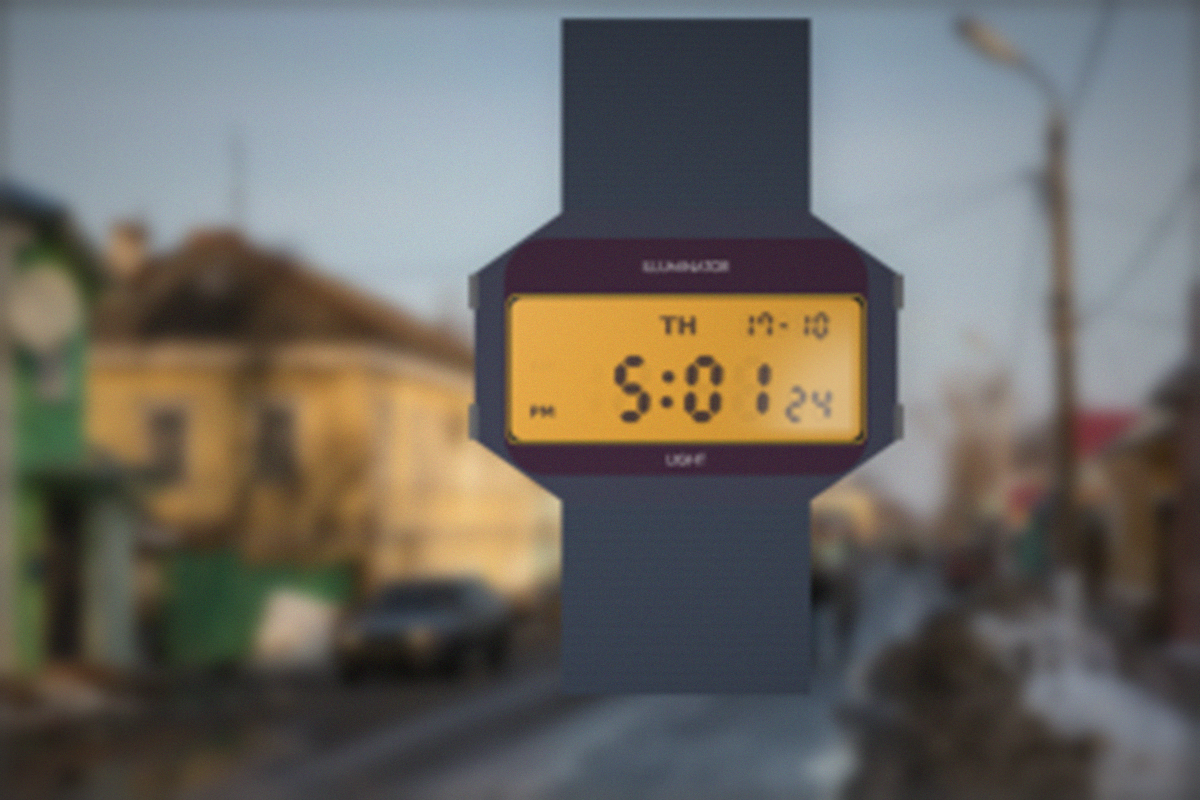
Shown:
5h01m24s
